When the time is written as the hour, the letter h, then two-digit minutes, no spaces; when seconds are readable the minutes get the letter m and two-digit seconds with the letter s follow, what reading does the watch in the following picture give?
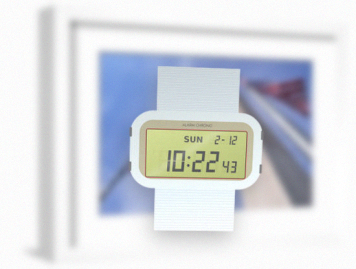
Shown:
10h22m43s
